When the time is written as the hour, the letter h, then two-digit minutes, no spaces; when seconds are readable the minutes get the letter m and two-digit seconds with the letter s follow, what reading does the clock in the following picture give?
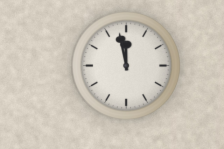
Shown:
11h58
